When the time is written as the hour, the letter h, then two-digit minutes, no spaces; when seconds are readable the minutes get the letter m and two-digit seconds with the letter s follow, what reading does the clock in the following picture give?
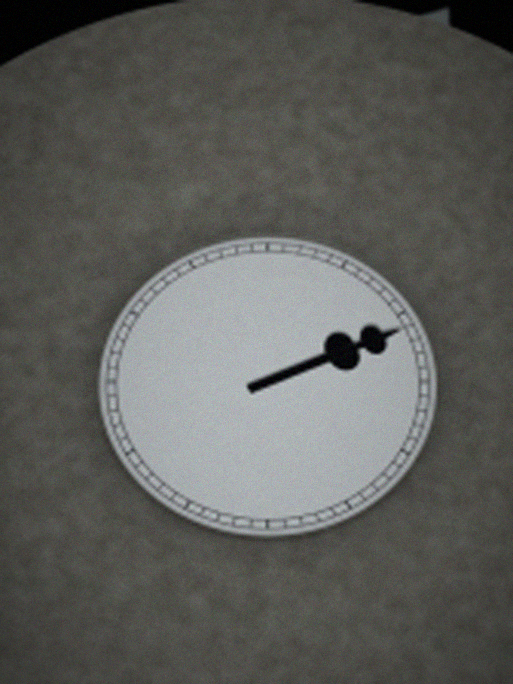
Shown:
2h11
